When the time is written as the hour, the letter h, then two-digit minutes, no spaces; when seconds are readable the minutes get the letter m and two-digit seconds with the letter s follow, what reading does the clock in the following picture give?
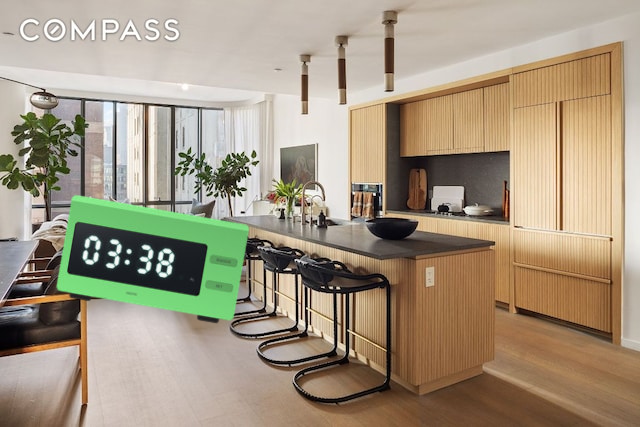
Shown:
3h38
